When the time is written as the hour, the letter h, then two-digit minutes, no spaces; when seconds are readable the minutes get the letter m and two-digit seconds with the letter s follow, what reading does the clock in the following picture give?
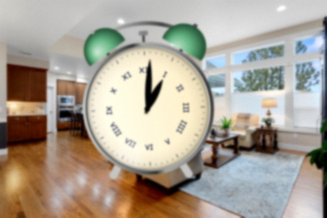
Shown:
1h01
